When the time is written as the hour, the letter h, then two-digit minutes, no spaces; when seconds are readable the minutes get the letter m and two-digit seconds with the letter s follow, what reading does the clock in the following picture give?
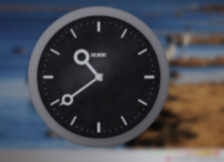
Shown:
10h39
